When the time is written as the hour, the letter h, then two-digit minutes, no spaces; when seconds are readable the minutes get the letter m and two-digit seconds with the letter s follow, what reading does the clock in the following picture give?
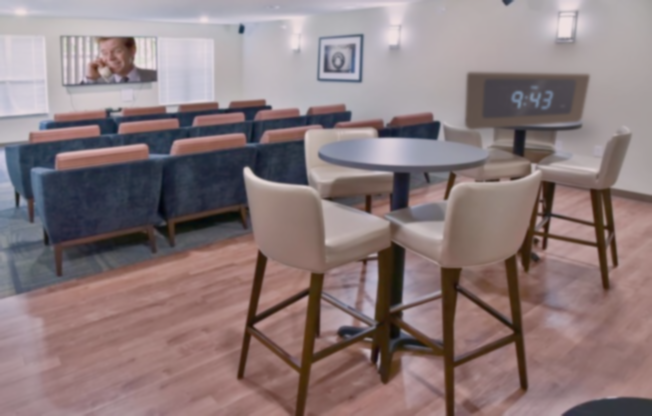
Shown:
9h43
